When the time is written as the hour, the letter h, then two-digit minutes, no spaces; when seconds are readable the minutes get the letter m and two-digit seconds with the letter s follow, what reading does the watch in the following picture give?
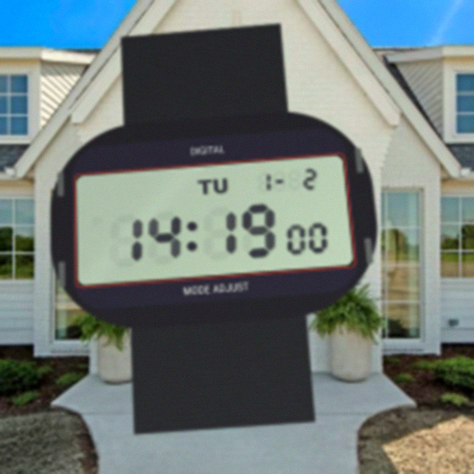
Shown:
14h19m00s
